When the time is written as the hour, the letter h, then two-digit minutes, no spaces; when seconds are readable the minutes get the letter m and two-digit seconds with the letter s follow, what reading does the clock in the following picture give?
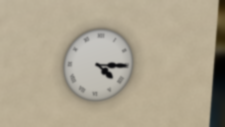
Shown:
4h15
